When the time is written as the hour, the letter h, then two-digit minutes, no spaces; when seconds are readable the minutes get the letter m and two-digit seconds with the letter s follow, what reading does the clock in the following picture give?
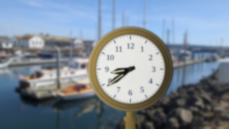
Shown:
8h39
